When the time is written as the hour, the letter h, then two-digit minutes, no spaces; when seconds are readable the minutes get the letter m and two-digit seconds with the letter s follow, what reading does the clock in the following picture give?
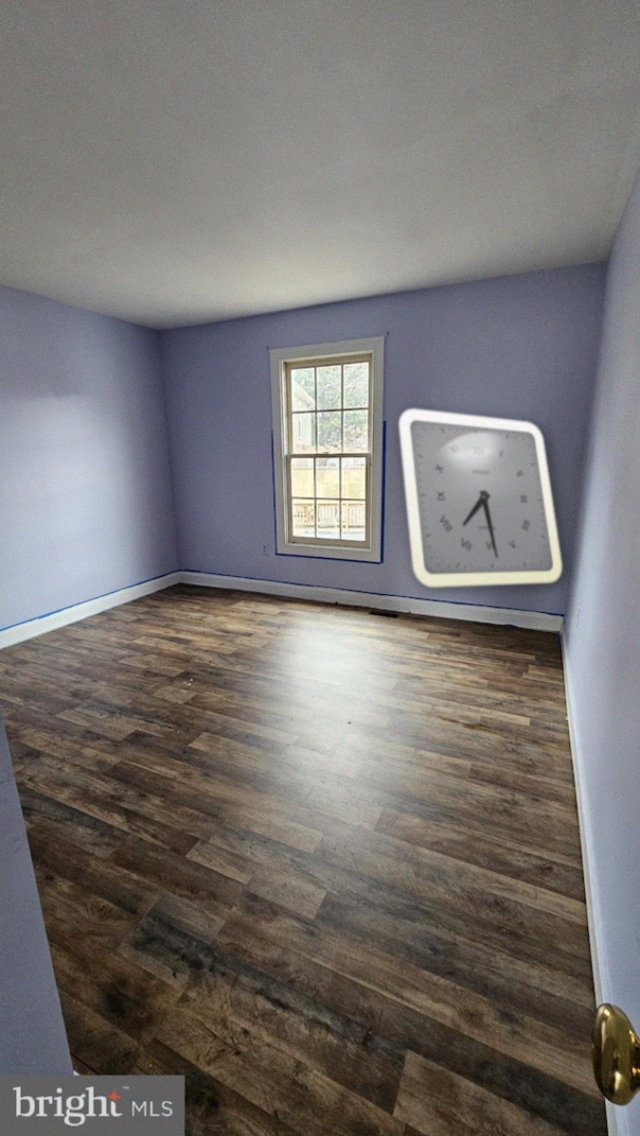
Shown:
7h29
